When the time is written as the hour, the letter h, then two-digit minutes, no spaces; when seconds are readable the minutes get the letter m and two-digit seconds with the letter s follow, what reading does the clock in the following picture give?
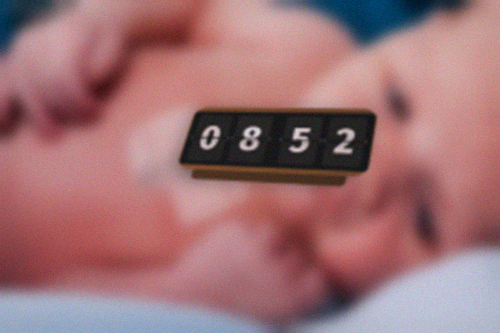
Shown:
8h52
